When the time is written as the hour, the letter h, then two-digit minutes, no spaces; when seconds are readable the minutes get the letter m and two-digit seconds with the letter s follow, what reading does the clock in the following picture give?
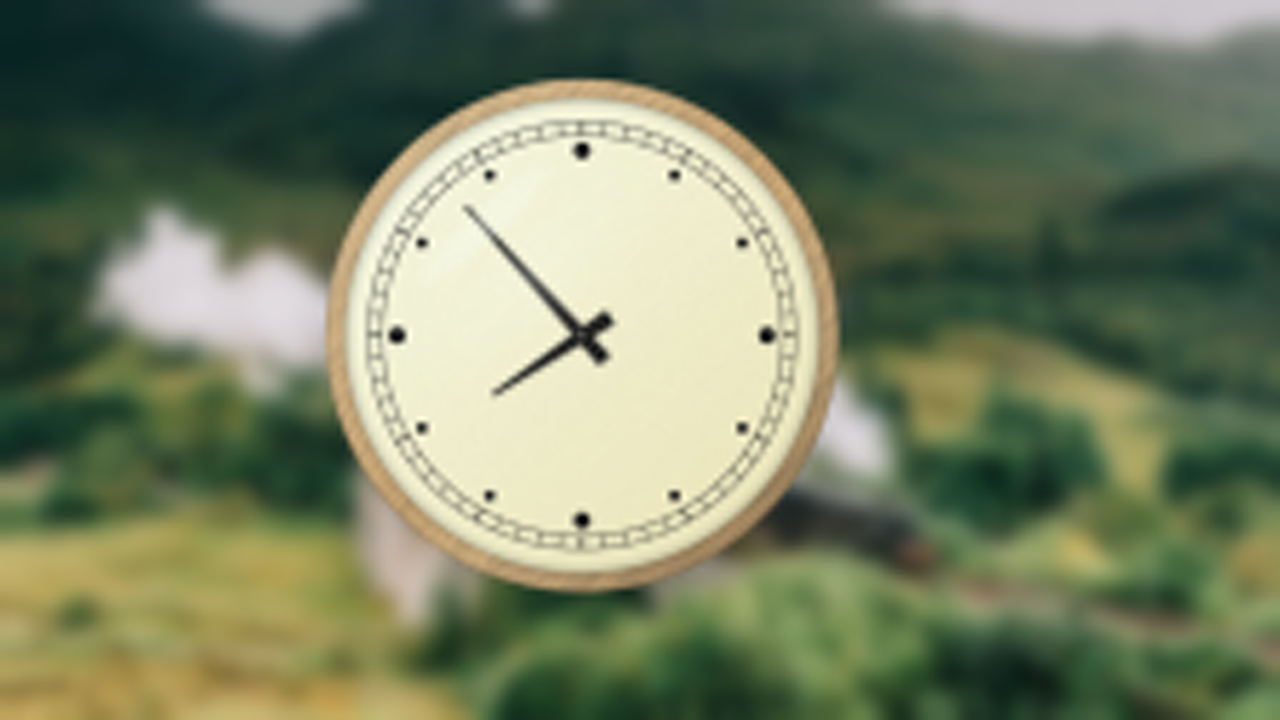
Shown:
7h53
